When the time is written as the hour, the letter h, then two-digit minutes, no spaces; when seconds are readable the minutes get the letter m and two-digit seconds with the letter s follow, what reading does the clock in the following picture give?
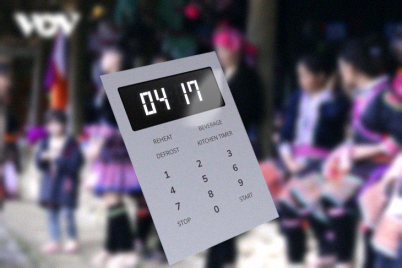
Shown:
4h17
